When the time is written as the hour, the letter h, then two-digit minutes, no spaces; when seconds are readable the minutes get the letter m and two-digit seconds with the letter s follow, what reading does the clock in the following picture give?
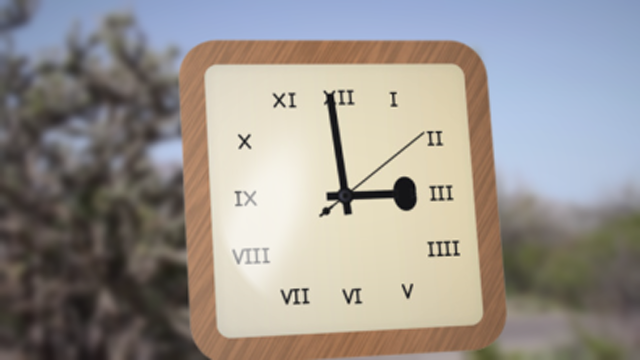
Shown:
2h59m09s
